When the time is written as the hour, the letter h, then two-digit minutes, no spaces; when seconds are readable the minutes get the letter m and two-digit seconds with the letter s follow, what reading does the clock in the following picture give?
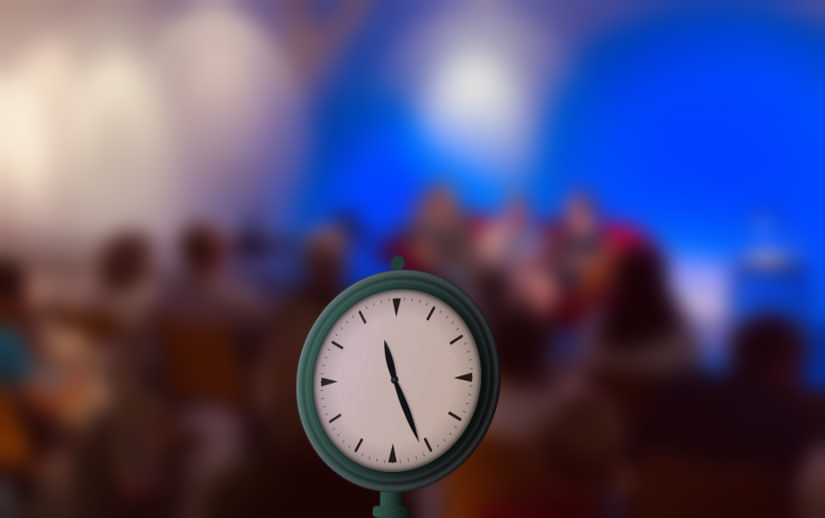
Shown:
11h26
